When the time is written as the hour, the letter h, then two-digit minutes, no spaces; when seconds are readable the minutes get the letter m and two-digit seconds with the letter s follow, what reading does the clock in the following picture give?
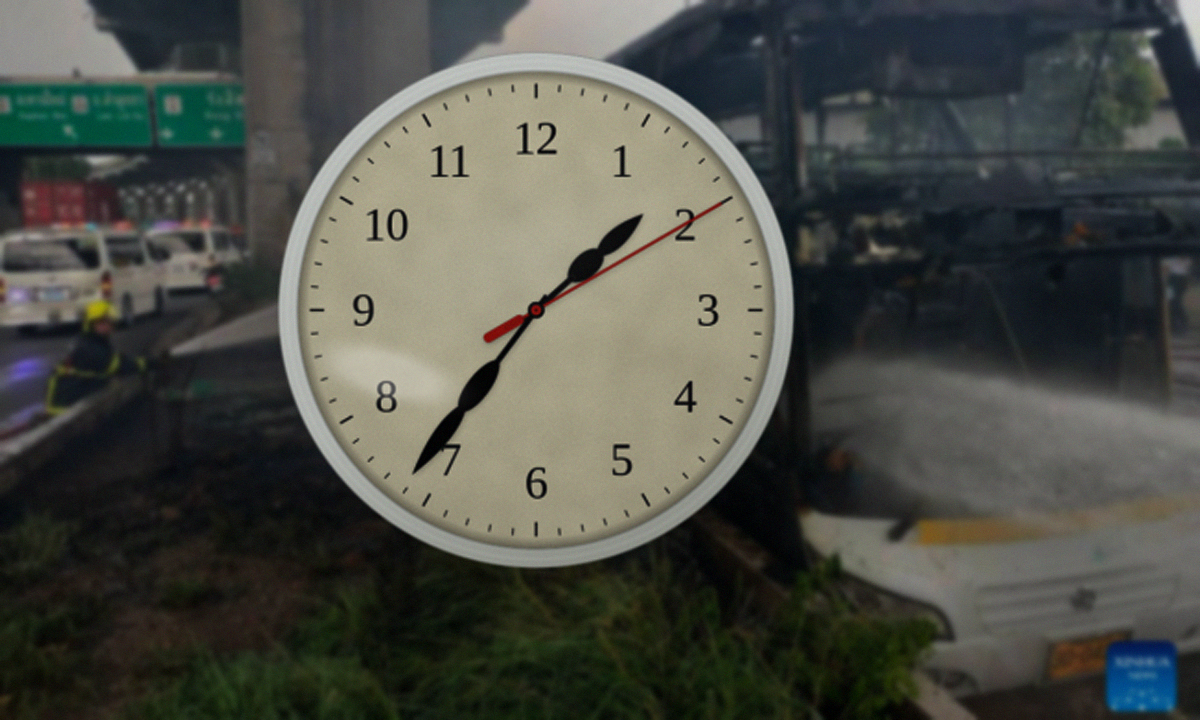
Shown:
1h36m10s
